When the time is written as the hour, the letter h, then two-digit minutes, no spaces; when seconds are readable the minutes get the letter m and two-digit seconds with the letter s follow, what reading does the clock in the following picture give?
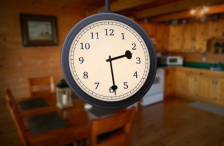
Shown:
2h29
